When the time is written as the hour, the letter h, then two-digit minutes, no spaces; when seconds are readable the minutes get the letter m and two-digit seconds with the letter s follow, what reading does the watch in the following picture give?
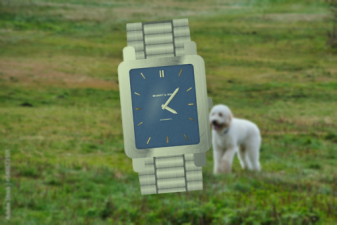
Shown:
4h07
